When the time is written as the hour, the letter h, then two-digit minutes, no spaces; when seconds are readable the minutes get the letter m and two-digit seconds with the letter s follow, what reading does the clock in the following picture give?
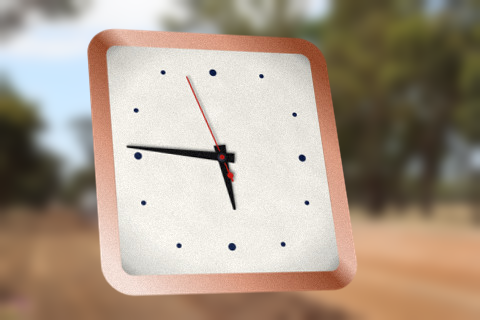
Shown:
5h45m57s
